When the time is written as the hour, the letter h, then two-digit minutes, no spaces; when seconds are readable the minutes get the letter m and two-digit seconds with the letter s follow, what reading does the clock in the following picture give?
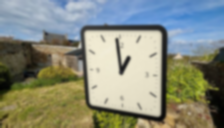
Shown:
12h59
